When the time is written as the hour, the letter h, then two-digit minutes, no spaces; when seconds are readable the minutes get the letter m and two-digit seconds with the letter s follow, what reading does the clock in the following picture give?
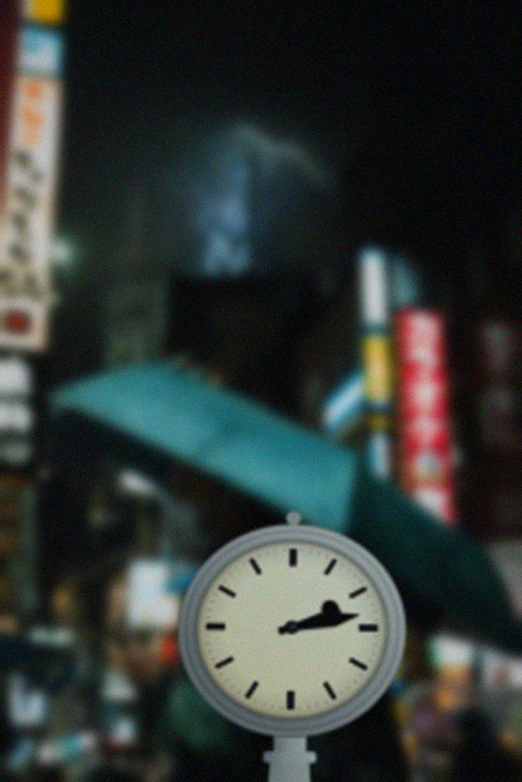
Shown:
2h13
